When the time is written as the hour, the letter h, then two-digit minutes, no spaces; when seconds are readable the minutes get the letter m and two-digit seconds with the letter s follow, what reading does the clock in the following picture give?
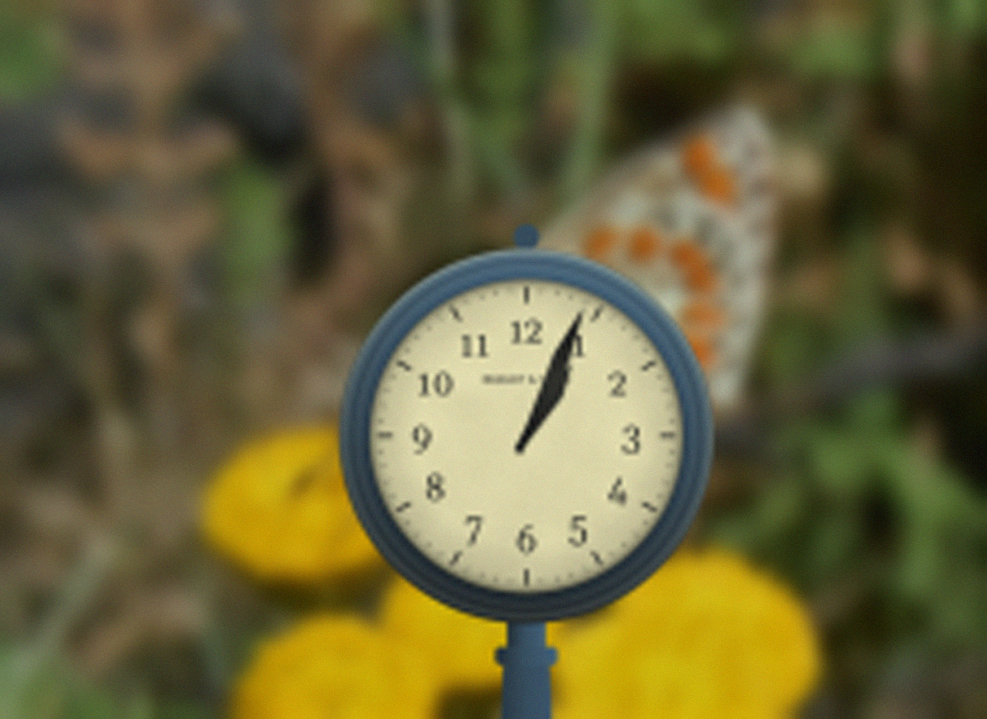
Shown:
1h04
